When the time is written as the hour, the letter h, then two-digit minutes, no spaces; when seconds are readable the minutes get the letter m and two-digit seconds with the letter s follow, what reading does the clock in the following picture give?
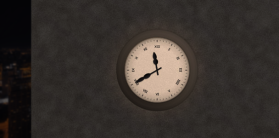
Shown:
11h40
